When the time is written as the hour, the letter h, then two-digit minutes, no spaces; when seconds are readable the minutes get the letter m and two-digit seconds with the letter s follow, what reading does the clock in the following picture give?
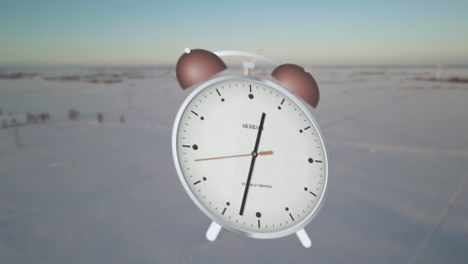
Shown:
12h32m43s
